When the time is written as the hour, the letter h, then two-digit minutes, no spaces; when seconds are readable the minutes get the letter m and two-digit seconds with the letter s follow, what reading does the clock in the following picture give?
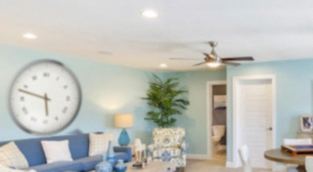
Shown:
5h48
